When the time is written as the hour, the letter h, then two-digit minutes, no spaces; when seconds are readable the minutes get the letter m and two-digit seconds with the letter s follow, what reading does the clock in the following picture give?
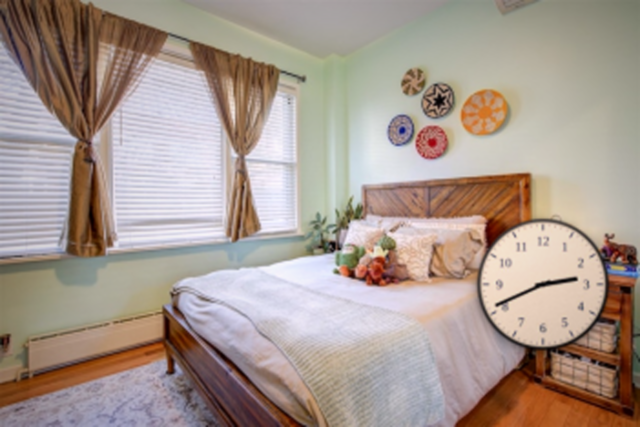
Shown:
2h41
